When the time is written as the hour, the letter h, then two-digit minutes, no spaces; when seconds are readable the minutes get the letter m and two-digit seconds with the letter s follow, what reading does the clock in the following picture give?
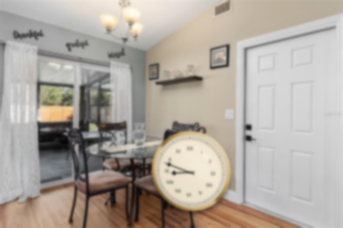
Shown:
8h48
